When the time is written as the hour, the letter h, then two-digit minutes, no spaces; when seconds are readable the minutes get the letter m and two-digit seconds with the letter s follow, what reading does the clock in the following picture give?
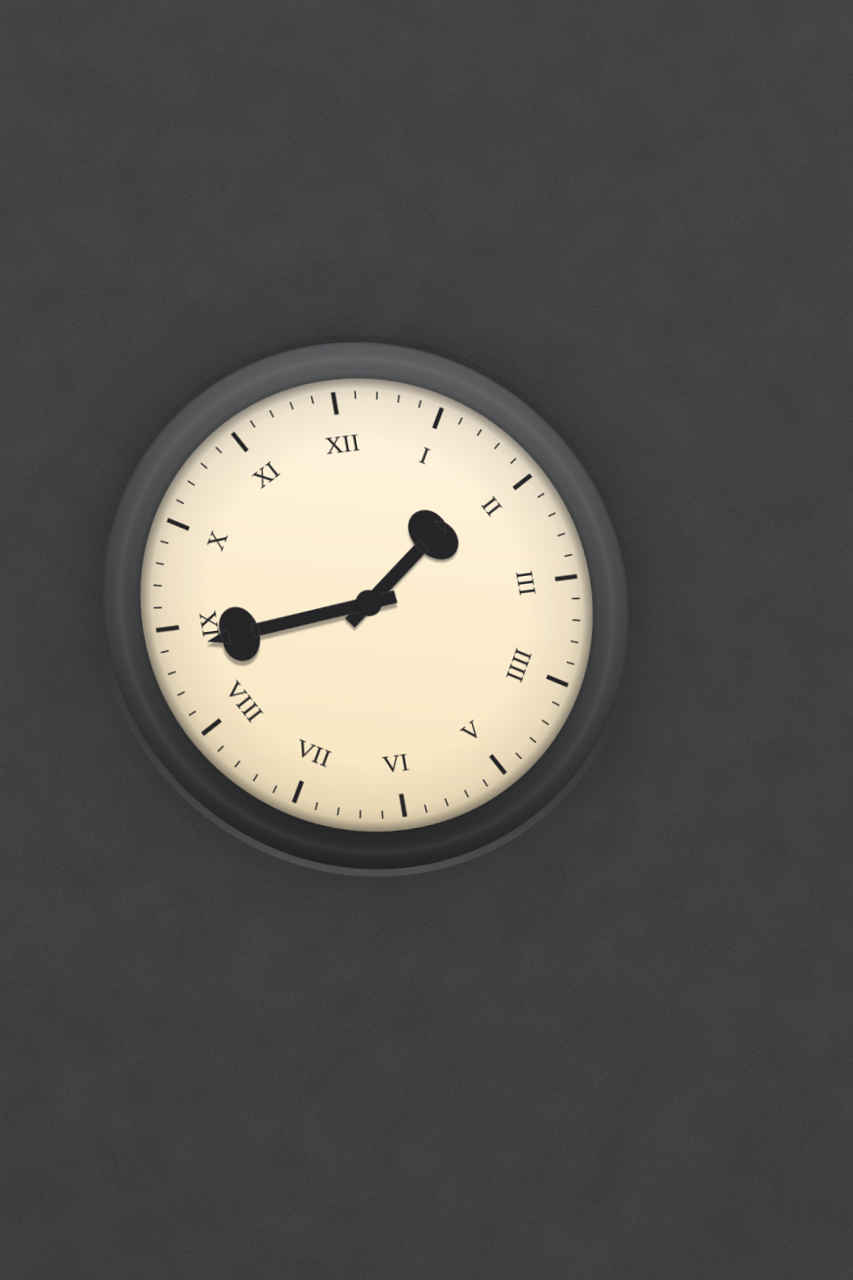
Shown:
1h44
